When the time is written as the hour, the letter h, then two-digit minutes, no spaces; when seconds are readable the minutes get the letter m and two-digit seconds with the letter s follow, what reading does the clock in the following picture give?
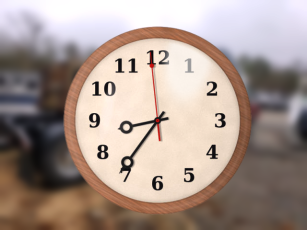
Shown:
8h35m59s
